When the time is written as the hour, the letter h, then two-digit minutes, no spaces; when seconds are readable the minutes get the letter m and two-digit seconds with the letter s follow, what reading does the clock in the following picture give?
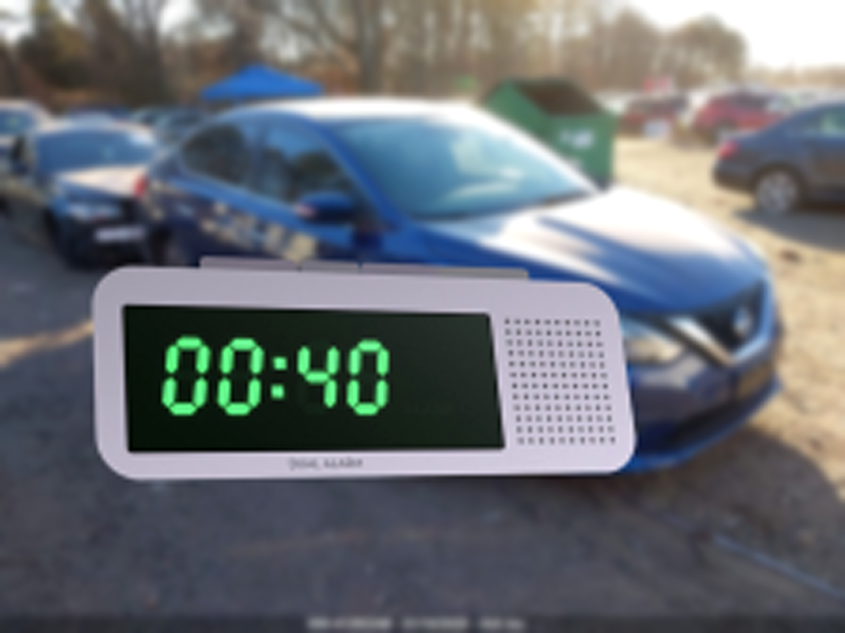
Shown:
0h40
